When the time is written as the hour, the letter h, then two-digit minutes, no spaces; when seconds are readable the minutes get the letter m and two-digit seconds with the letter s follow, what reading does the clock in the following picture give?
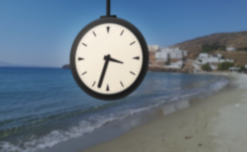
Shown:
3h33
